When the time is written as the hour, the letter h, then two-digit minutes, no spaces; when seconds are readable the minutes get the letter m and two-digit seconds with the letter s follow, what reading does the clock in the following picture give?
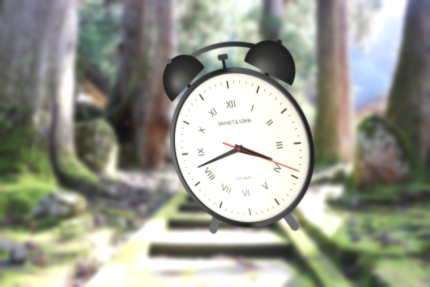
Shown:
3h42m19s
